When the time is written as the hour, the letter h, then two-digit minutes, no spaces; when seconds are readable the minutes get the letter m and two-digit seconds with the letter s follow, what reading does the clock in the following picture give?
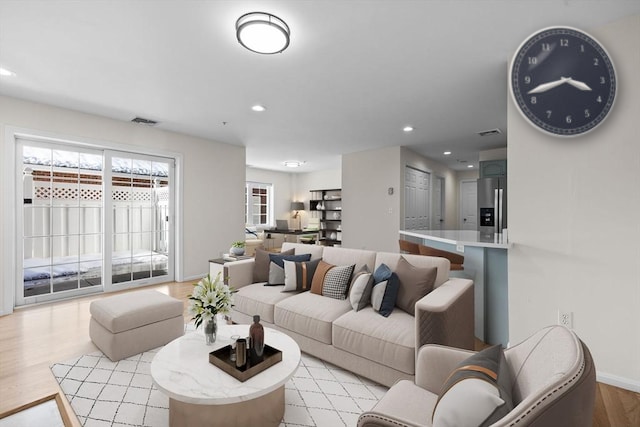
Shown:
3h42
